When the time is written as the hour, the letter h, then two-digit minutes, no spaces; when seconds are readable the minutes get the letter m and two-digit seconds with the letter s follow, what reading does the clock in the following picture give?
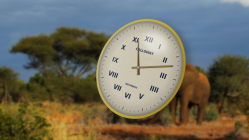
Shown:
11h12
